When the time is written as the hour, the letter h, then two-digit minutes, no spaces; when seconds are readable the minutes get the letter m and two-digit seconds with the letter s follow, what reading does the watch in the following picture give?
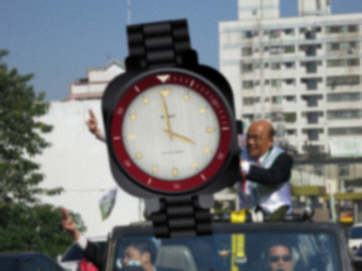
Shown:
3h59
